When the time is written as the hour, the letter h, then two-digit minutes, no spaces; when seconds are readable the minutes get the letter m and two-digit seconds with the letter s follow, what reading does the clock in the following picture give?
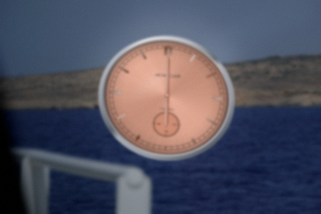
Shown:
6h00
